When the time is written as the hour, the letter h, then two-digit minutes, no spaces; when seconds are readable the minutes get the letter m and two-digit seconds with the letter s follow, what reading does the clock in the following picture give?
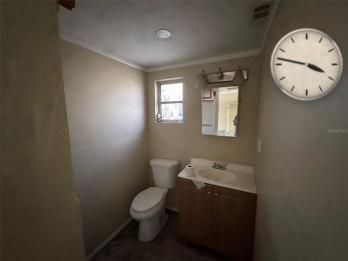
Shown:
3h47
